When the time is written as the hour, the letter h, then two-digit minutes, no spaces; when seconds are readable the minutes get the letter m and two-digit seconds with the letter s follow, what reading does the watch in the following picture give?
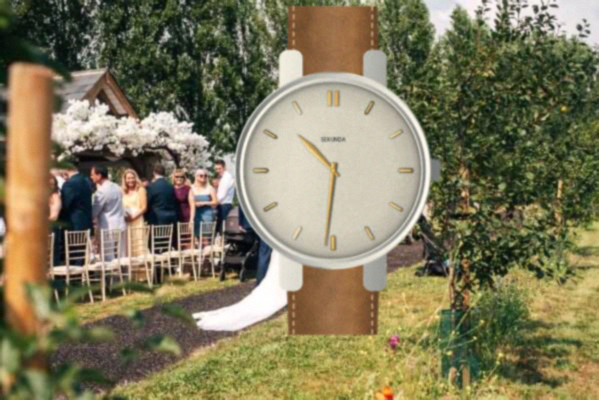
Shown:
10h31
